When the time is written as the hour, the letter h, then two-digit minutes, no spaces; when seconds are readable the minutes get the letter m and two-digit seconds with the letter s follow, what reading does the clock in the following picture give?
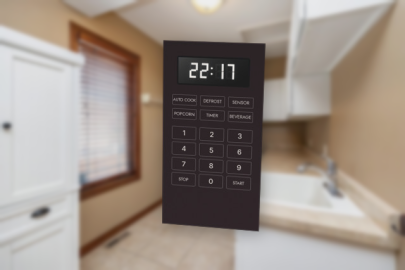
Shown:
22h17
